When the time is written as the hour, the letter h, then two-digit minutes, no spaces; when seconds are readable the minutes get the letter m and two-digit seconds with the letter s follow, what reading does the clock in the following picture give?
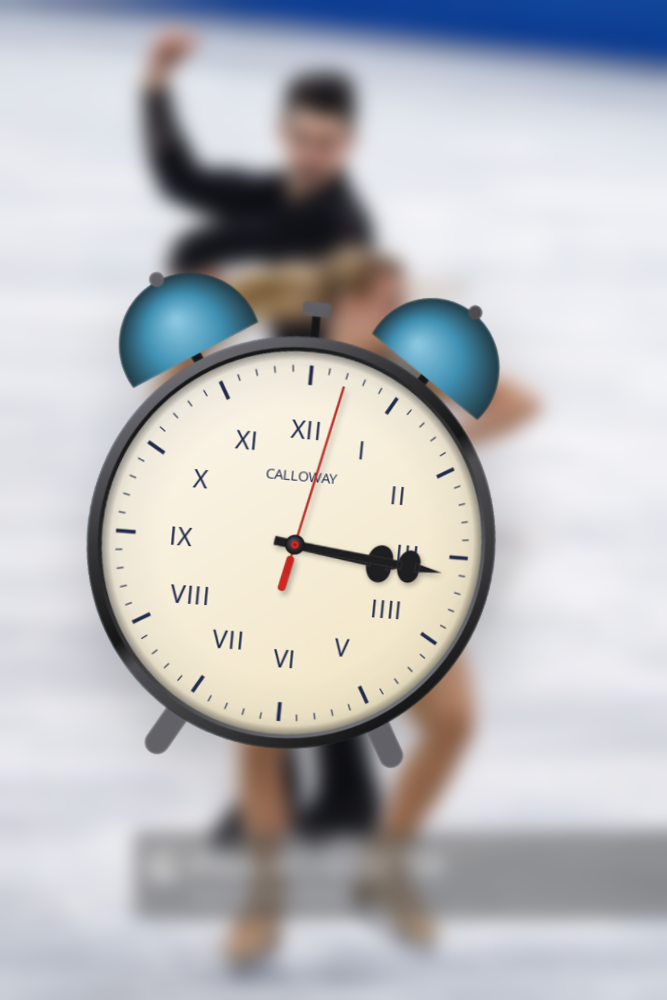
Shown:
3h16m02s
